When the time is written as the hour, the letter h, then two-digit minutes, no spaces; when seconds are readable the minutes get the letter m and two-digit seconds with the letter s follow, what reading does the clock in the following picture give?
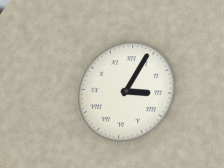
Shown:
3h04
